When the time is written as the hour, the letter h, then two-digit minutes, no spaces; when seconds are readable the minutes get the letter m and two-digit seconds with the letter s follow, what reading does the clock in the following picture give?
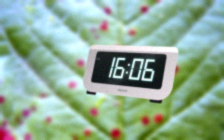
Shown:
16h06
